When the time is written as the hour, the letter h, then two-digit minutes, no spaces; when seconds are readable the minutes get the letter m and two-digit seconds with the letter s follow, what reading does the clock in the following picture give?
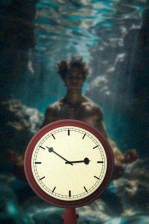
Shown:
2h51
